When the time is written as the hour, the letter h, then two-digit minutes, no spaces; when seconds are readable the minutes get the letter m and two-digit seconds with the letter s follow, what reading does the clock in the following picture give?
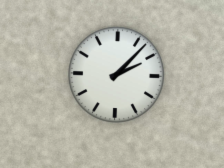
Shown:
2h07
